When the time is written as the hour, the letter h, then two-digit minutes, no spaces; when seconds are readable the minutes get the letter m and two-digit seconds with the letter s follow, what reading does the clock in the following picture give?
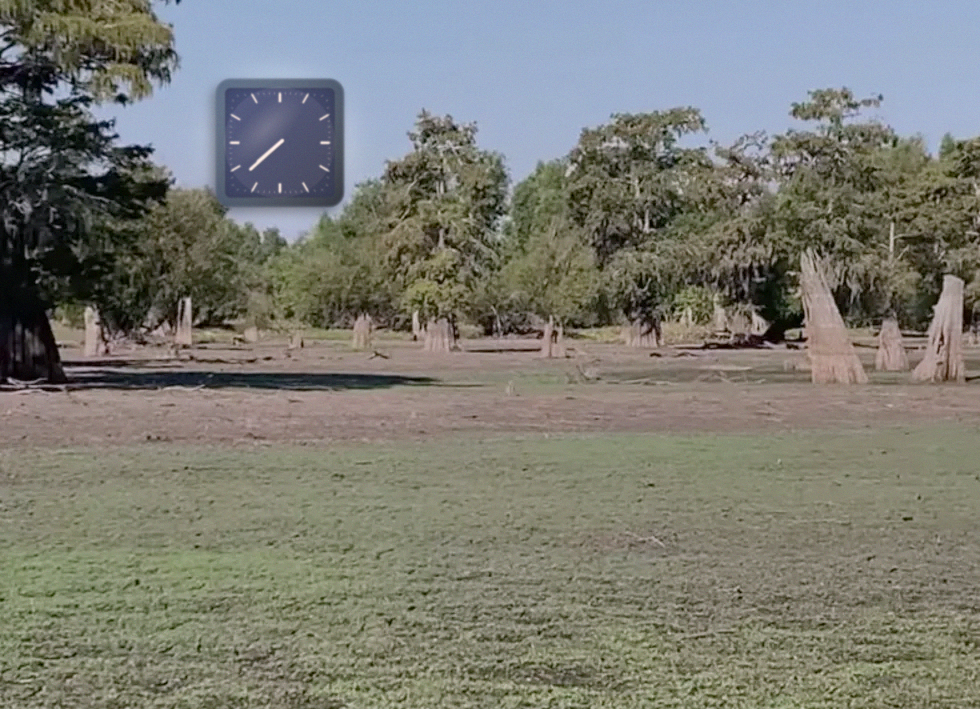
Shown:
7h38
